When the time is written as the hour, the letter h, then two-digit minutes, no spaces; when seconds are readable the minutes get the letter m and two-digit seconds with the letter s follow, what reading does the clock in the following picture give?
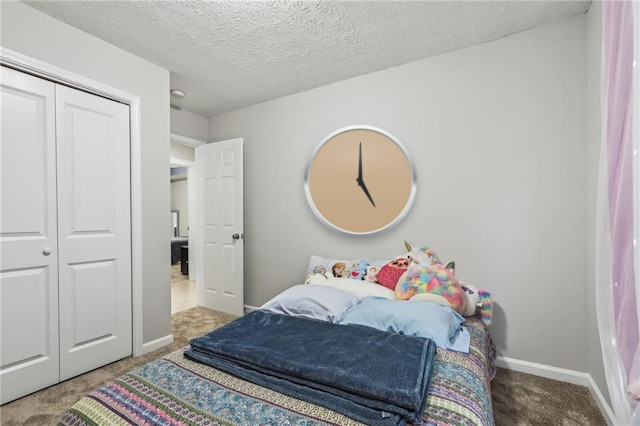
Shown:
5h00
